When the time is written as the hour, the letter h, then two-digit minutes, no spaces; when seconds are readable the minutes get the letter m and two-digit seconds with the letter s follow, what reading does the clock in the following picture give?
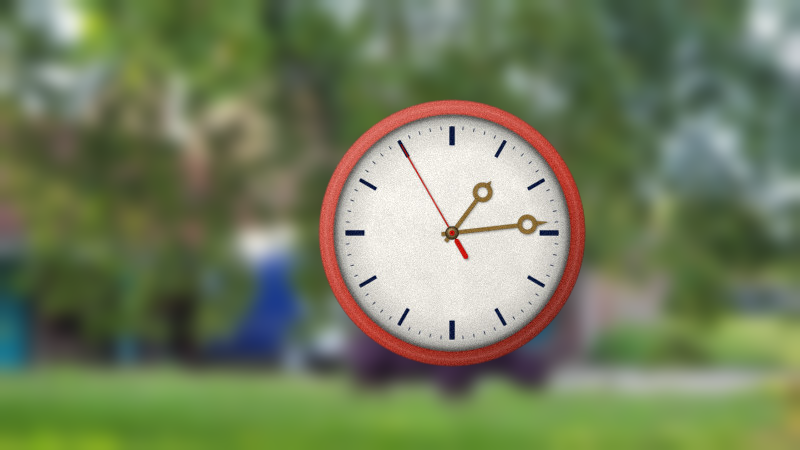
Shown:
1h13m55s
